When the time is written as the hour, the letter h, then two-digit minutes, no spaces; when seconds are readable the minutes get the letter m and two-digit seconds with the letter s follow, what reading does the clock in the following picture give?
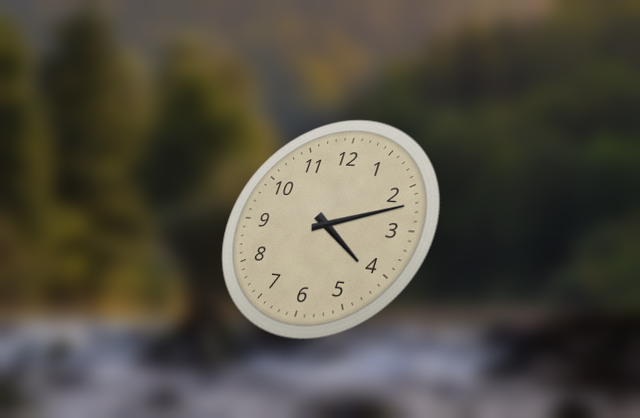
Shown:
4h12
